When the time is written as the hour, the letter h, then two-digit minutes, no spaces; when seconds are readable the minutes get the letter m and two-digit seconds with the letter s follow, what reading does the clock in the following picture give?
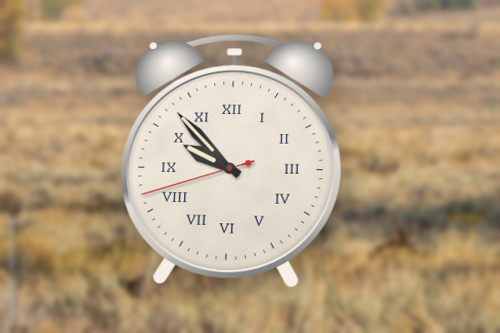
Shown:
9h52m42s
